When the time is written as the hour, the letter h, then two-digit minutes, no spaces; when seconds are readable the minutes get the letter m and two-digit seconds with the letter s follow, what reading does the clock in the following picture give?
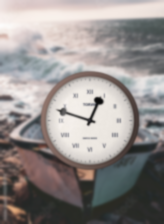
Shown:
12h48
